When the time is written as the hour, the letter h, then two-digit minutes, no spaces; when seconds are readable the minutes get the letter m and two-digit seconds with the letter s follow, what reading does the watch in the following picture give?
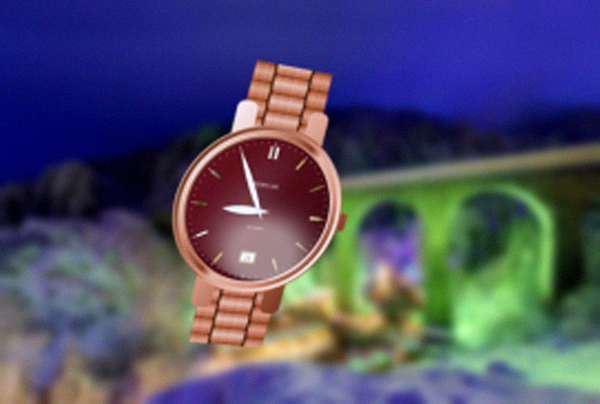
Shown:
8h55
